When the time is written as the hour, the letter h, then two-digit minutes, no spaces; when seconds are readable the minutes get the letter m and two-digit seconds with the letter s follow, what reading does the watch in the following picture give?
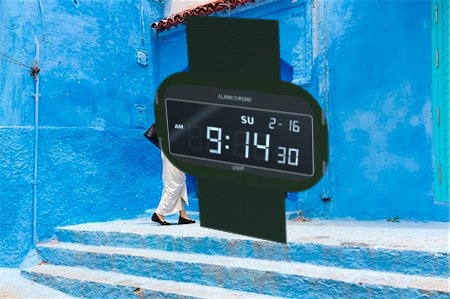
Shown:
9h14m30s
